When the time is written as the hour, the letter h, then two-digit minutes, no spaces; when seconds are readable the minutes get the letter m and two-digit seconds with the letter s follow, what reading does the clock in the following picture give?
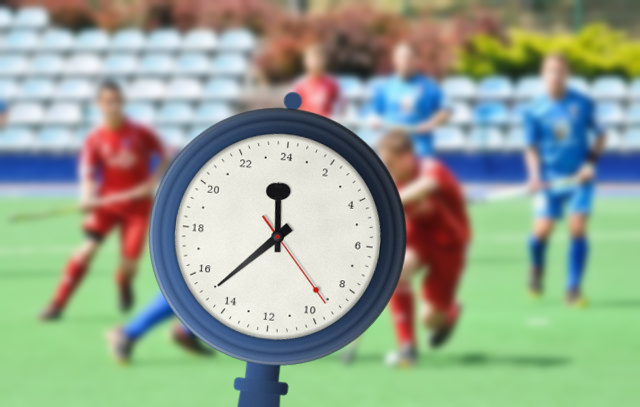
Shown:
23h37m23s
